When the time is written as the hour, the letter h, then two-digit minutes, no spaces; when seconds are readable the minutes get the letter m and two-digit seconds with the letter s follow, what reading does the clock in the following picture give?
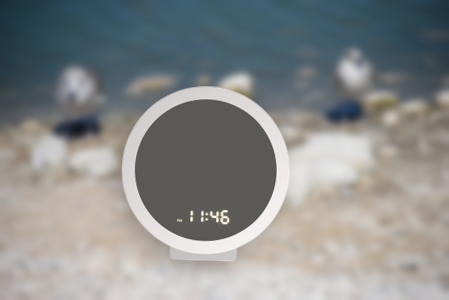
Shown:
11h46
